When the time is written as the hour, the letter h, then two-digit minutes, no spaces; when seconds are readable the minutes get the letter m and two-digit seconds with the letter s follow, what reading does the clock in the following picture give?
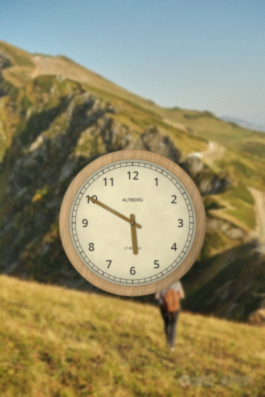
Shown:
5h50
